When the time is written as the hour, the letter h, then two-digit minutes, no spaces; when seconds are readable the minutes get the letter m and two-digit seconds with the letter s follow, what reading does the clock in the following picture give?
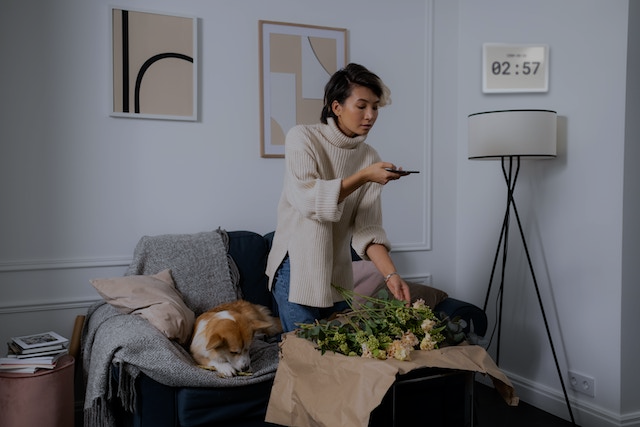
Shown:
2h57
